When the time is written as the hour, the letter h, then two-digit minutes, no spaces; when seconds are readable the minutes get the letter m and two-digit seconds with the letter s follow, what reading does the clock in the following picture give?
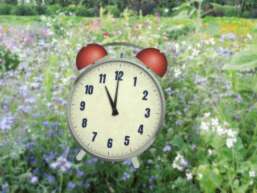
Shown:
11h00
